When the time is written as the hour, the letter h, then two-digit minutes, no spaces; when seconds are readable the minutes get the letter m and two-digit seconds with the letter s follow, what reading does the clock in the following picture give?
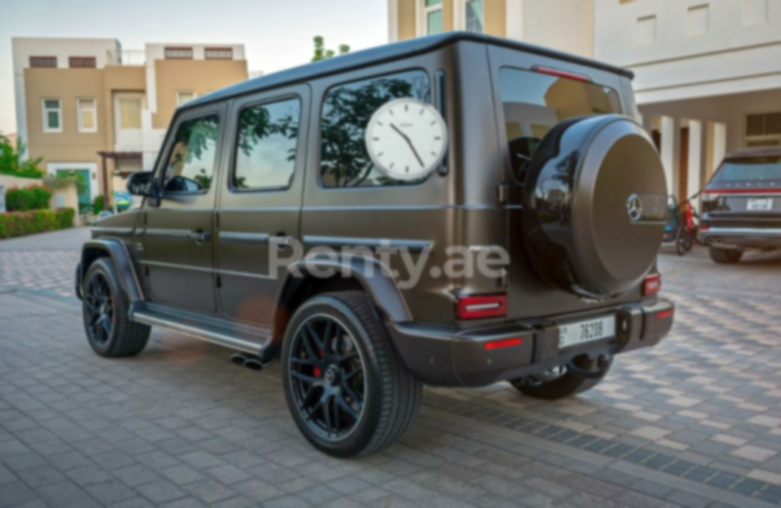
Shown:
10h25
